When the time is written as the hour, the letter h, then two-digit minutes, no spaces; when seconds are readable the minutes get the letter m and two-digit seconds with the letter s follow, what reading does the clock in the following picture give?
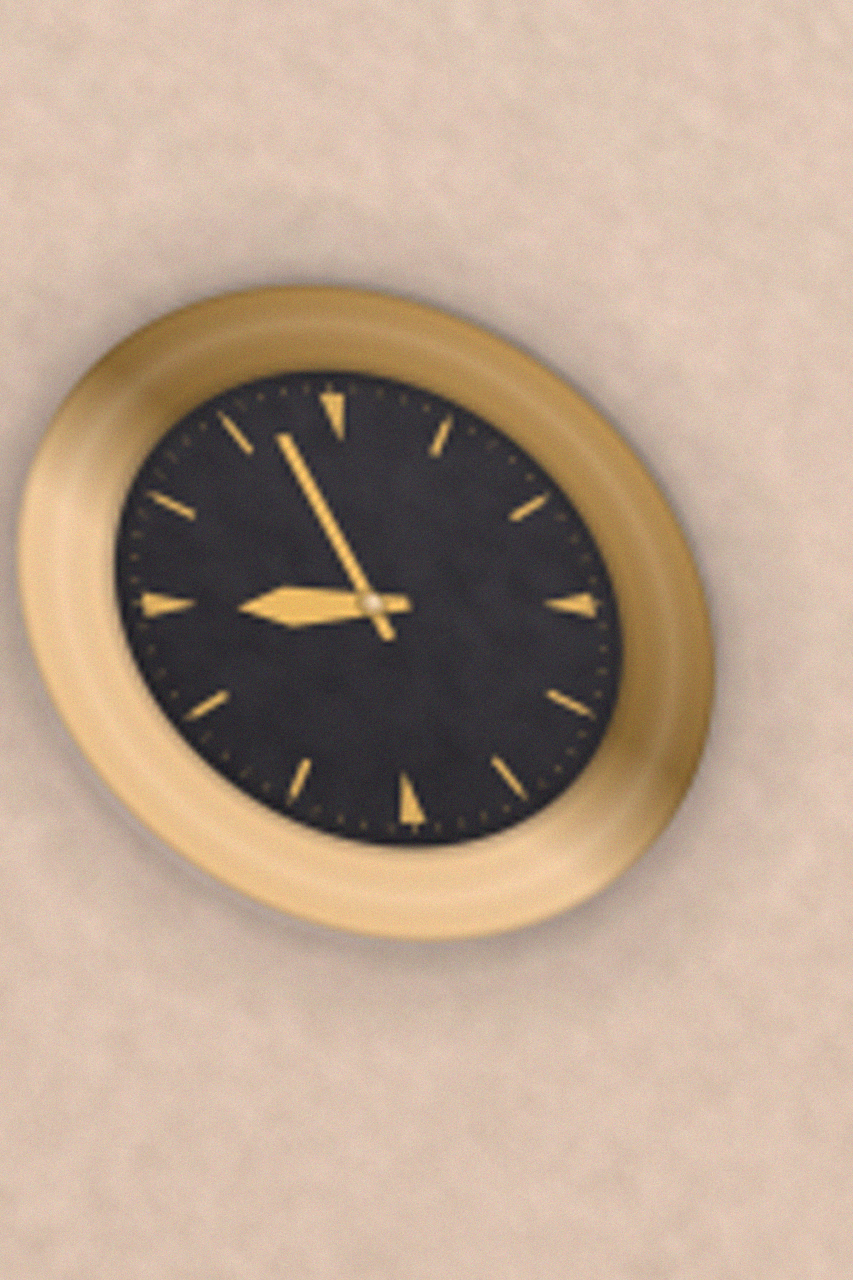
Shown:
8h57
